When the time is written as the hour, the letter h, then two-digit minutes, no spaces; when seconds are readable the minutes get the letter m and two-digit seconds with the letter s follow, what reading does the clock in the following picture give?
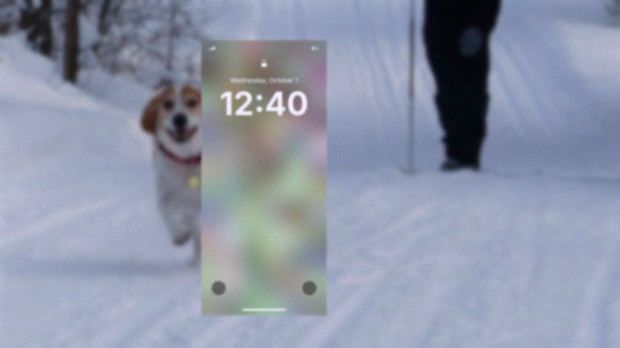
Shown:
12h40
